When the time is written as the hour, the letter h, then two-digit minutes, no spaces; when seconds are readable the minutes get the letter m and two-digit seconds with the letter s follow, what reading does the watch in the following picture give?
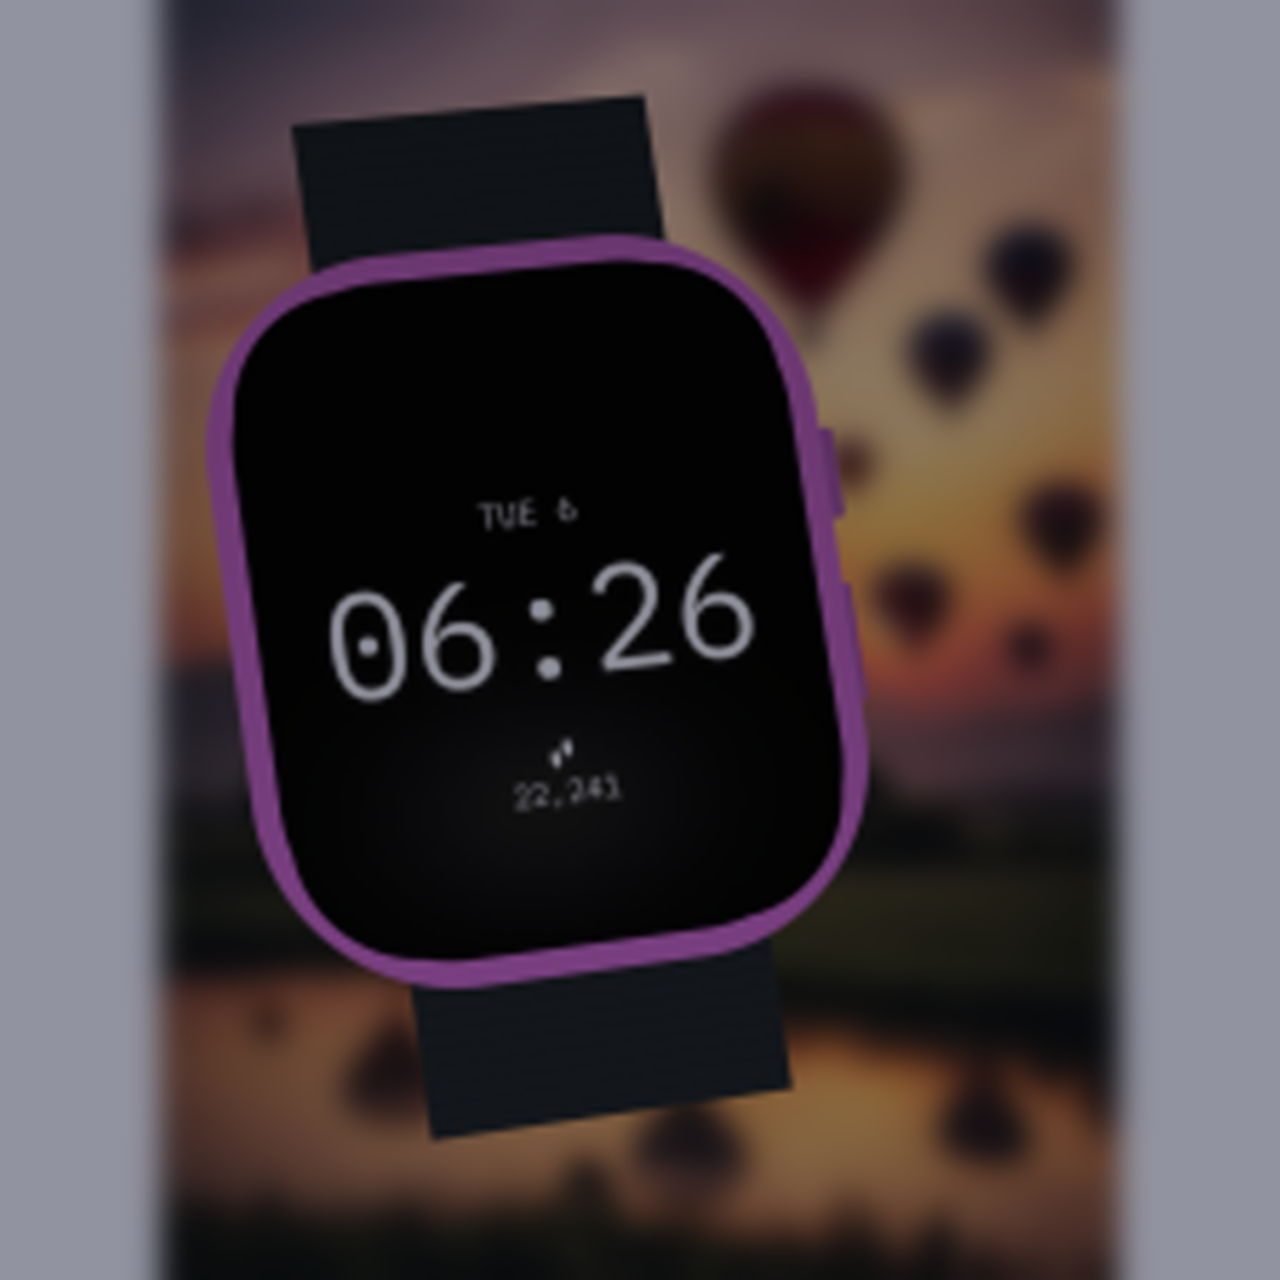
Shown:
6h26
